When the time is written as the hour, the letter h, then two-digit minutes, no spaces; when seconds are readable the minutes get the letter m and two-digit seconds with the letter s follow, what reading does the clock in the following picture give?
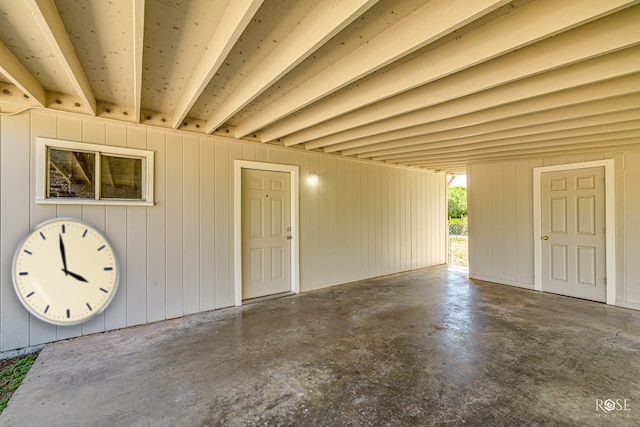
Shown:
3h59
